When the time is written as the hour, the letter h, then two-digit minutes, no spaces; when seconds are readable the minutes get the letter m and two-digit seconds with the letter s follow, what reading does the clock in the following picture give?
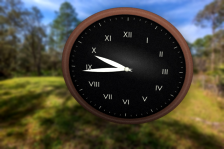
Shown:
9h44
